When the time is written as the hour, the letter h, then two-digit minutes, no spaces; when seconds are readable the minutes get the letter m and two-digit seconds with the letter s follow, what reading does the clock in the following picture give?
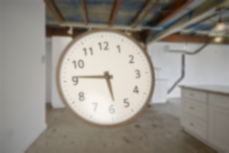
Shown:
5h46
